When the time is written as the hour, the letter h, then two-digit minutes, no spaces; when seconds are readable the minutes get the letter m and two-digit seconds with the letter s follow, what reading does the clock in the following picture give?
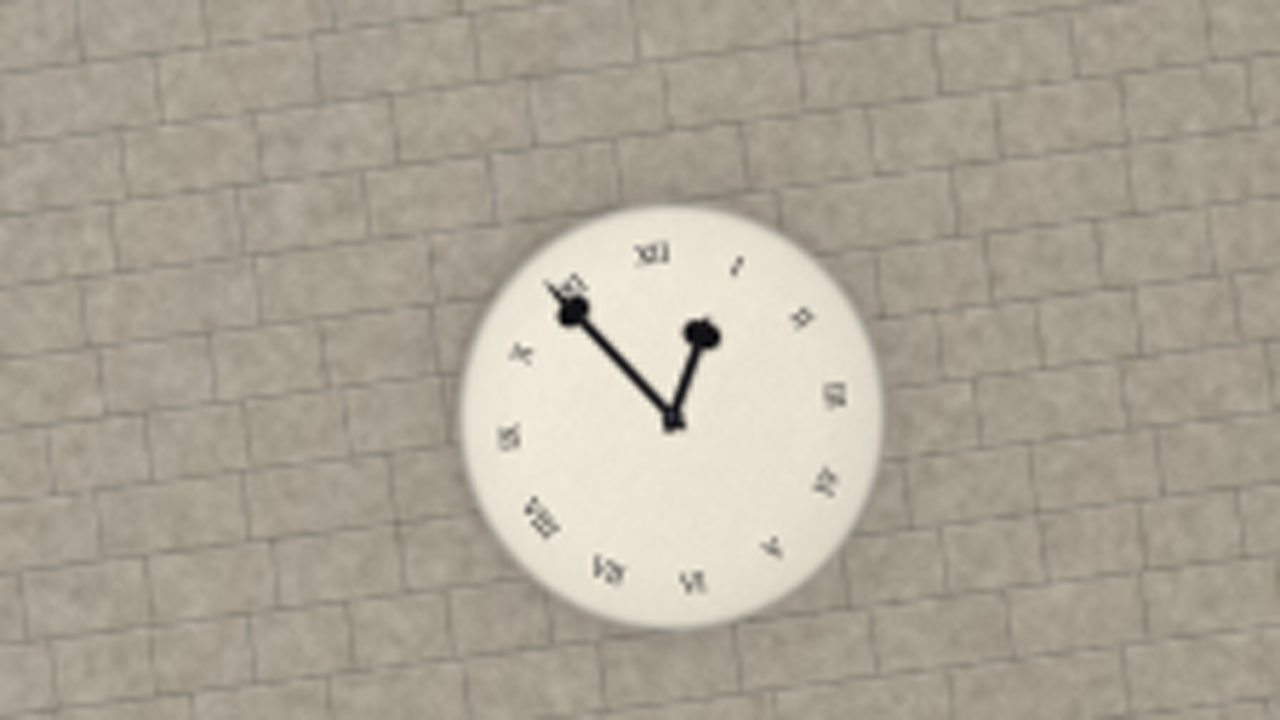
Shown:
12h54
